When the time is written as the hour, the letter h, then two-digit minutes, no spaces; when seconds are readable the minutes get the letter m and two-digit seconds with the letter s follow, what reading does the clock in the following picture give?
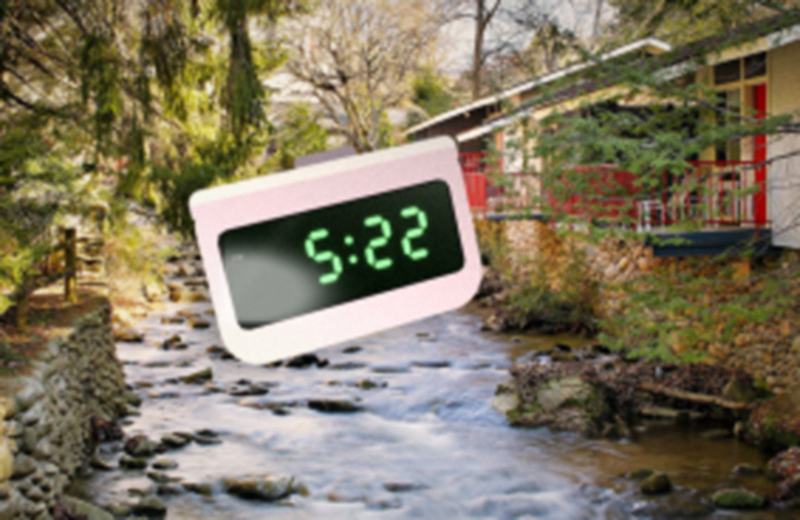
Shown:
5h22
